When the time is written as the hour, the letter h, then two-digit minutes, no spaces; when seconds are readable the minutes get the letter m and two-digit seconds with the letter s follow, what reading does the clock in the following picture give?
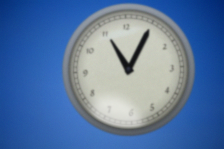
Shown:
11h05
